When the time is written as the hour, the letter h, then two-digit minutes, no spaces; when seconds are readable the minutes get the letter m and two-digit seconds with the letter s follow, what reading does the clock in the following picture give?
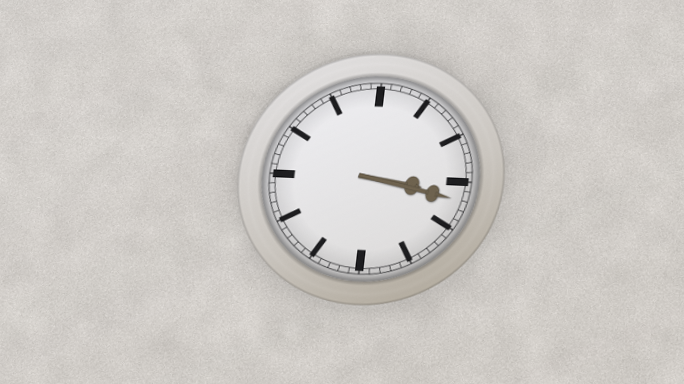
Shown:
3h17
